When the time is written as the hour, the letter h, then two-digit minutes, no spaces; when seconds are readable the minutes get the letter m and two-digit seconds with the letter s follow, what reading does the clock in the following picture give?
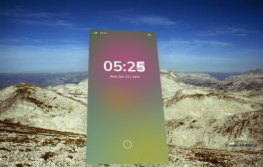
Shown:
5h25
